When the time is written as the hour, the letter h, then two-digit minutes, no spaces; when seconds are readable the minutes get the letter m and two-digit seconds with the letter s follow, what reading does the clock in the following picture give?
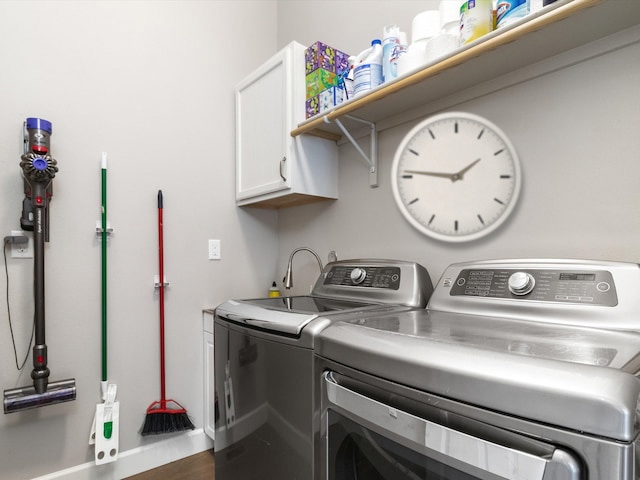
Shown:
1h46
